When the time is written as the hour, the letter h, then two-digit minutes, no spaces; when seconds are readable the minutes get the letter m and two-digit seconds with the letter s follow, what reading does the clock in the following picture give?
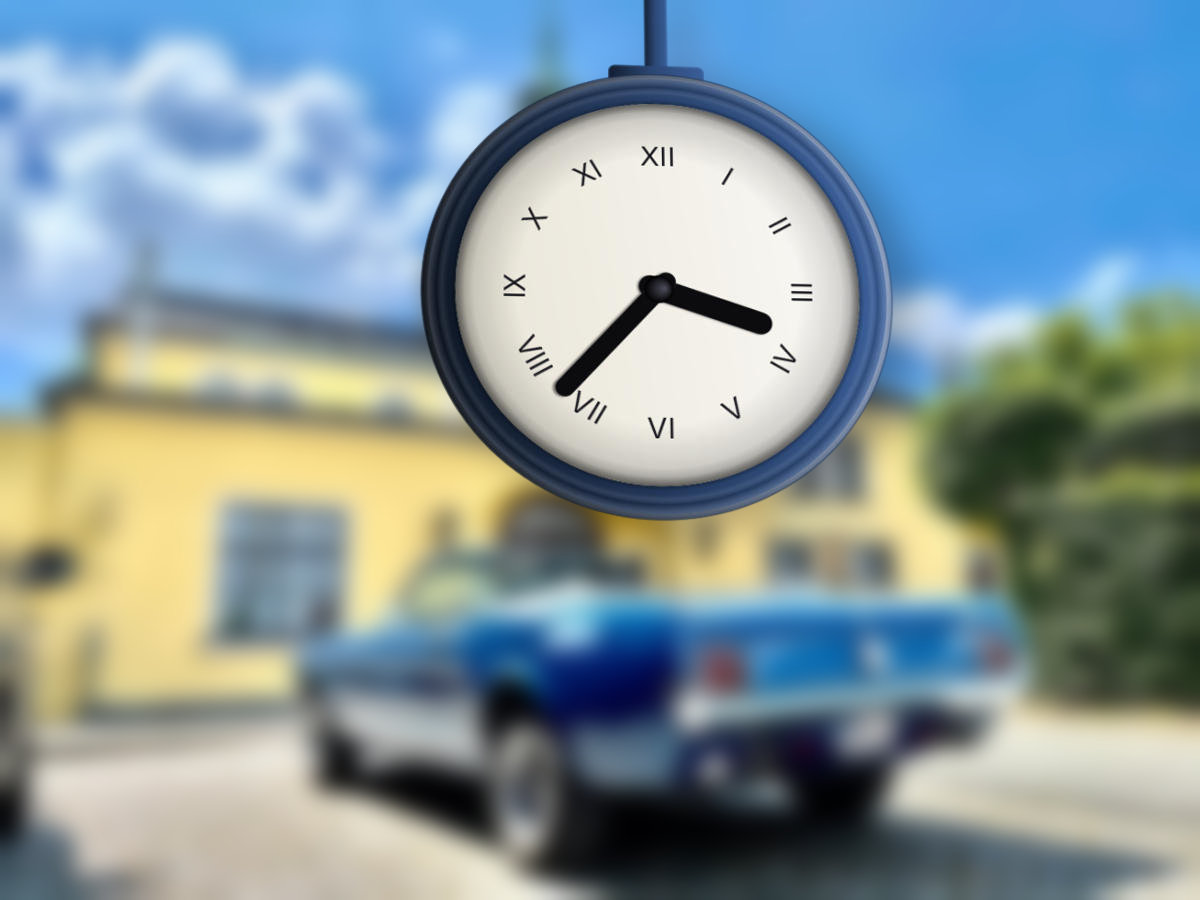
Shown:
3h37
